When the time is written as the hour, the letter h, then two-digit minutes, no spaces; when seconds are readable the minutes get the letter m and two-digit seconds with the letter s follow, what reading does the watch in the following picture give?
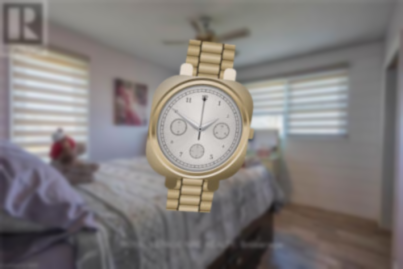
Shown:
1h50
